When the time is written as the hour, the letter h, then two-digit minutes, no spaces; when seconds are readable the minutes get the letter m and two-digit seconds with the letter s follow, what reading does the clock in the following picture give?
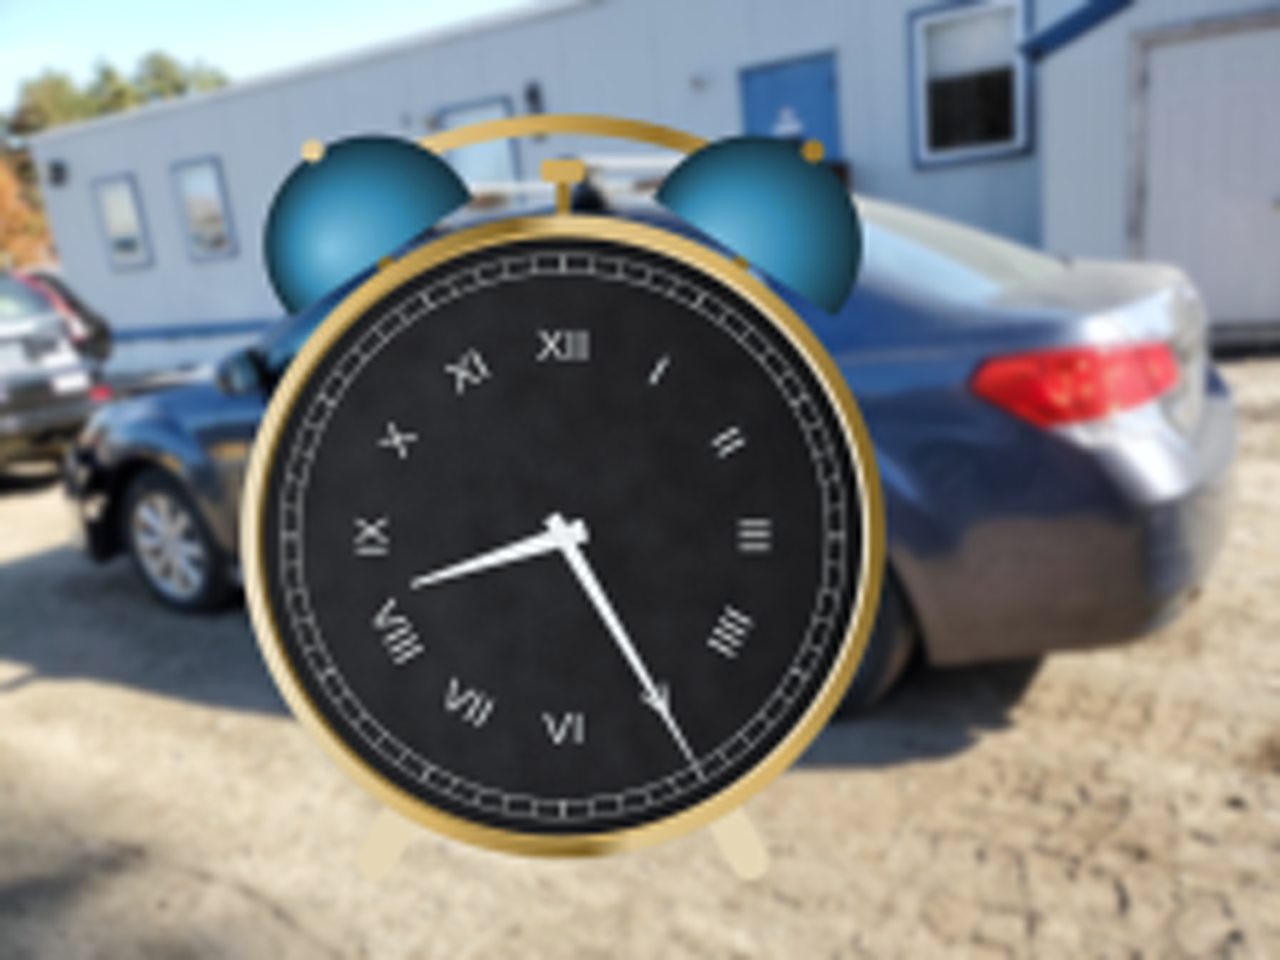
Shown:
8h25
